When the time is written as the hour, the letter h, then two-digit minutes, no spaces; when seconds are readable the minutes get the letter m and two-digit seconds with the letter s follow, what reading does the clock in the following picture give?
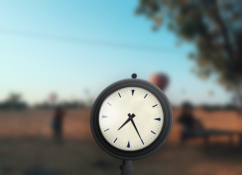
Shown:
7h25
